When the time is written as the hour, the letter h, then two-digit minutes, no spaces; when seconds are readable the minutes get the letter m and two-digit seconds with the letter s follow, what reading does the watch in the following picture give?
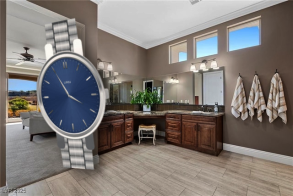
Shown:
3h55
